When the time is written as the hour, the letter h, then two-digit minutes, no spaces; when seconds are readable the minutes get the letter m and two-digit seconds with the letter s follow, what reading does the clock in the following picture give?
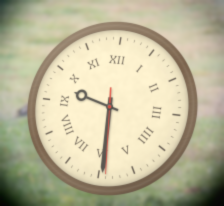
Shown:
9h29m29s
